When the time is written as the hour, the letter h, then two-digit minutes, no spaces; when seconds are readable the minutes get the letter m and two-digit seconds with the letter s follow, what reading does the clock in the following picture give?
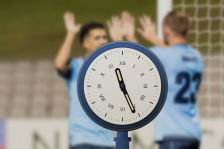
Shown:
11h26
